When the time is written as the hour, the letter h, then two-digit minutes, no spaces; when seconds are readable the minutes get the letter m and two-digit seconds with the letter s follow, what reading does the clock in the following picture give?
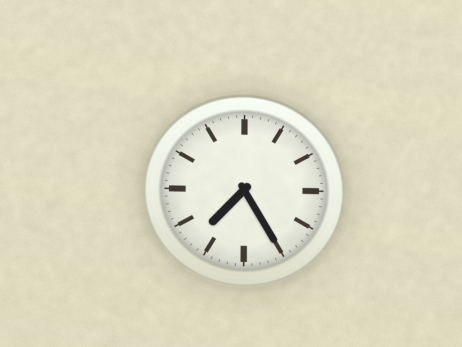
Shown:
7h25
